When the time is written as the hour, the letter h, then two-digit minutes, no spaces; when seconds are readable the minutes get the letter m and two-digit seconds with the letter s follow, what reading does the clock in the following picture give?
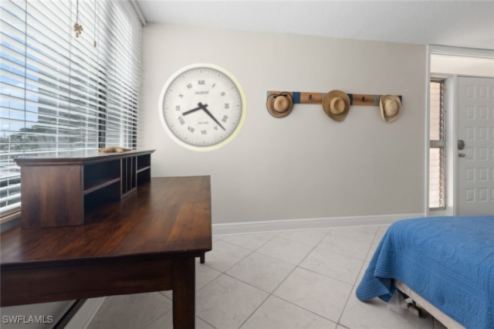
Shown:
8h23
